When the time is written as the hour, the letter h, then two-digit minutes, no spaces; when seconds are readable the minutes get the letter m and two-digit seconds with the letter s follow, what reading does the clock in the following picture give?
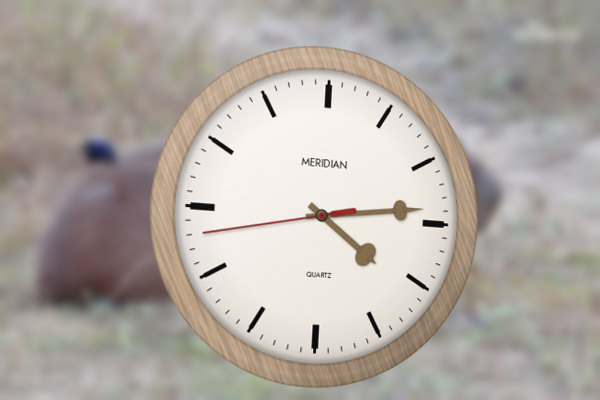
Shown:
4h13m43s
